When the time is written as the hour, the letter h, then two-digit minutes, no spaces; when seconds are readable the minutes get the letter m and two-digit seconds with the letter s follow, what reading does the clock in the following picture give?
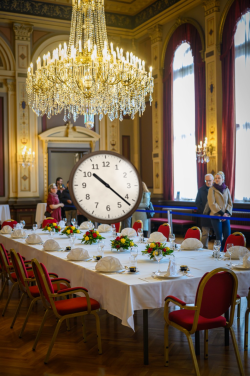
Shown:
10h22
